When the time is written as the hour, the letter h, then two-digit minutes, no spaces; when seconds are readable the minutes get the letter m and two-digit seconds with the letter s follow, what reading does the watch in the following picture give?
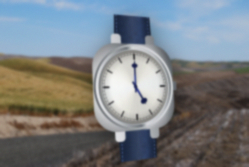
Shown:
5h00
